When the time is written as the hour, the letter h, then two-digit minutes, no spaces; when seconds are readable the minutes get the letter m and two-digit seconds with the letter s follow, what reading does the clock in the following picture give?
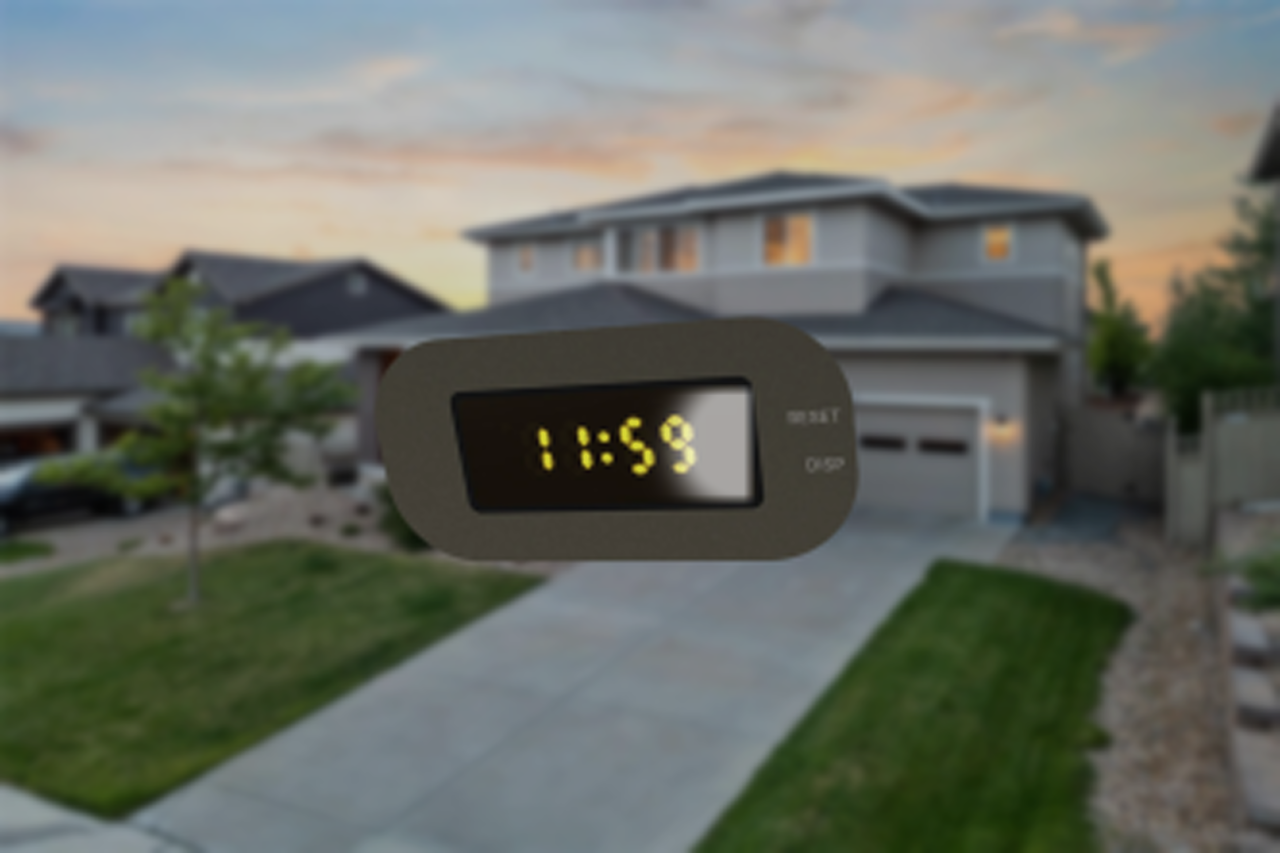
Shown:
11h59
